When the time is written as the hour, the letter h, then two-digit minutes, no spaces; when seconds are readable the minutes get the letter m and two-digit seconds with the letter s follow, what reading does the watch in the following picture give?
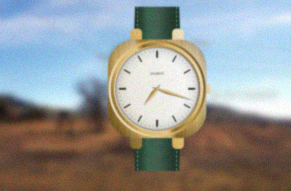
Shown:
7h18
